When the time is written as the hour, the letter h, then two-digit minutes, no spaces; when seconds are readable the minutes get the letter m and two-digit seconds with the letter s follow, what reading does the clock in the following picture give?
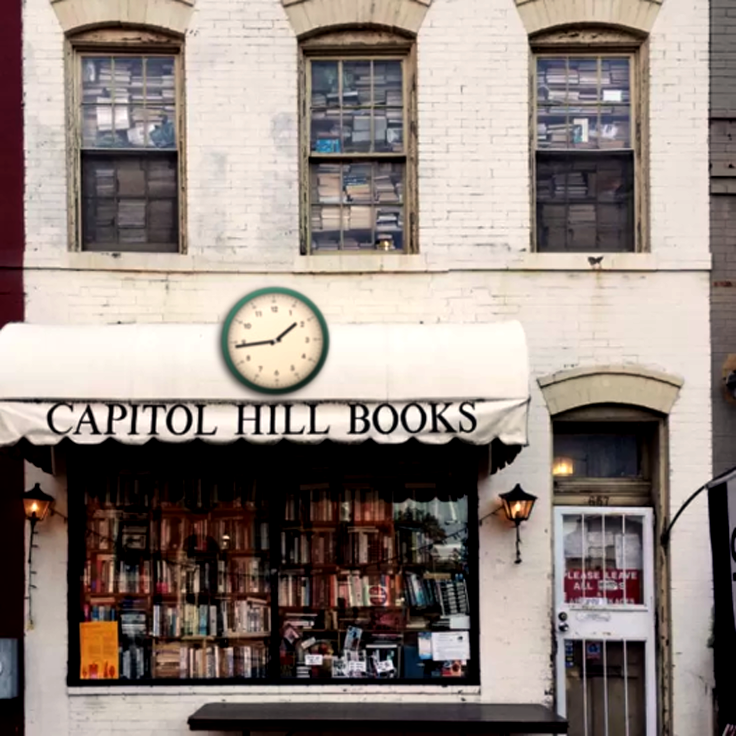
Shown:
1h44
